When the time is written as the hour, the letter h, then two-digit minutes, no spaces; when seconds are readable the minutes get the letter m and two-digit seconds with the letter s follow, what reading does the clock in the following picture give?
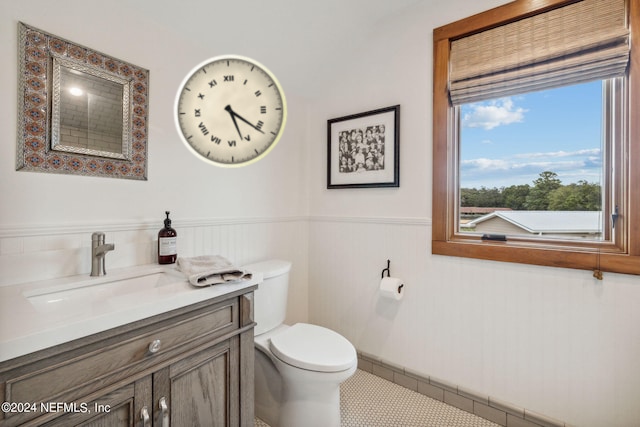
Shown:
5h21
